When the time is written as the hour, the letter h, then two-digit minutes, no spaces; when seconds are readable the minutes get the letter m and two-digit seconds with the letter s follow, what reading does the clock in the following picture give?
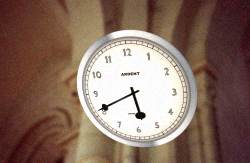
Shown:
5h41
